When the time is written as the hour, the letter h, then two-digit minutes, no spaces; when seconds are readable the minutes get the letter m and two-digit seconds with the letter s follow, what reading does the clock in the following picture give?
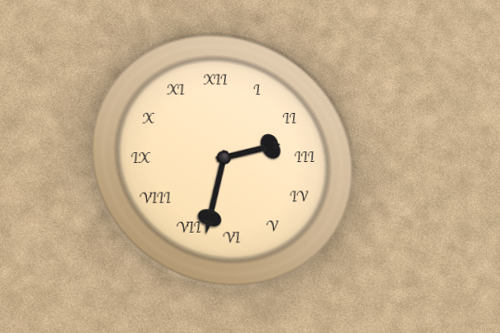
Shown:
2h33
